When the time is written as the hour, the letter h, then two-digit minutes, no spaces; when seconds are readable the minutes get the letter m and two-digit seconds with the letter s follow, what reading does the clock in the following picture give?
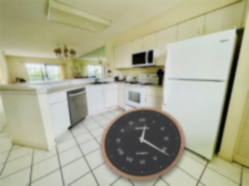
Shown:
12h21
